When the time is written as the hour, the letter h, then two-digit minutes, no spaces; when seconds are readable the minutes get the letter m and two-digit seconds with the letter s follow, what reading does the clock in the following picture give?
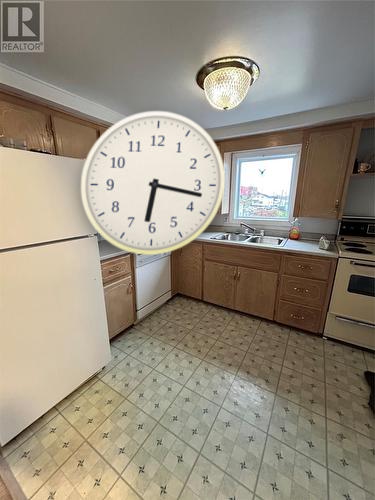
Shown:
6h17
